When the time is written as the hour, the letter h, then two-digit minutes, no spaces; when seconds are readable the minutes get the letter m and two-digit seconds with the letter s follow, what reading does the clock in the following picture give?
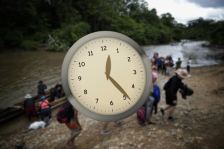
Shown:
12h24
